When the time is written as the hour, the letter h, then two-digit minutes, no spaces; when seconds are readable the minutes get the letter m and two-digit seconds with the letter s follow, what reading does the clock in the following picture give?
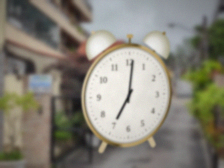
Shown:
7h01
